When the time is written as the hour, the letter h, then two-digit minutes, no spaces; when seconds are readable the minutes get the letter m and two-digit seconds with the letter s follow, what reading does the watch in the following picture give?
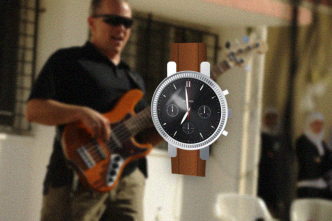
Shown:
6h59
